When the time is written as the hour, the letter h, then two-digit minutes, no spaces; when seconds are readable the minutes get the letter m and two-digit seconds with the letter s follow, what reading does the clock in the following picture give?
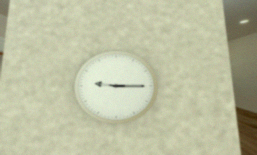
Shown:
9h15
